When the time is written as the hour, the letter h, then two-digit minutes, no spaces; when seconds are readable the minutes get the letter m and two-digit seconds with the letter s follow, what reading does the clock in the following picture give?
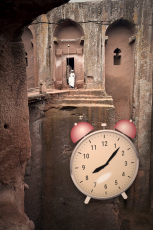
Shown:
8h07
